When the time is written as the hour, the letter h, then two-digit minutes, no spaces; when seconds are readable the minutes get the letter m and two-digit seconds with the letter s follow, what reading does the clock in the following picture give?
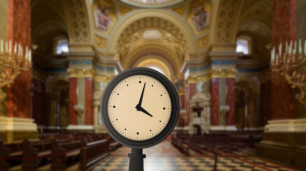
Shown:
4h02
